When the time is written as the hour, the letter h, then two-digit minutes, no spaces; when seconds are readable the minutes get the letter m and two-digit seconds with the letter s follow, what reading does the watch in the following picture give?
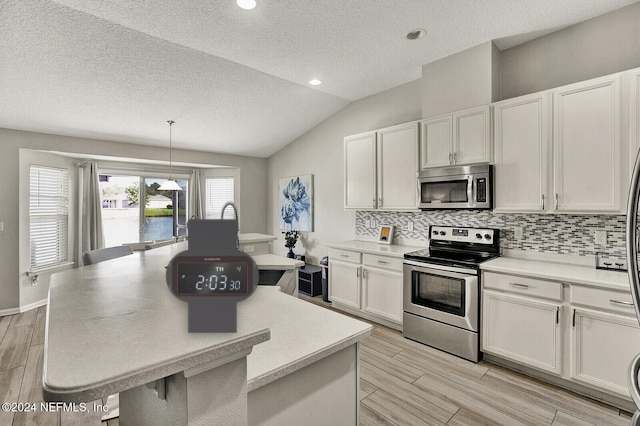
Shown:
2h03m30s
